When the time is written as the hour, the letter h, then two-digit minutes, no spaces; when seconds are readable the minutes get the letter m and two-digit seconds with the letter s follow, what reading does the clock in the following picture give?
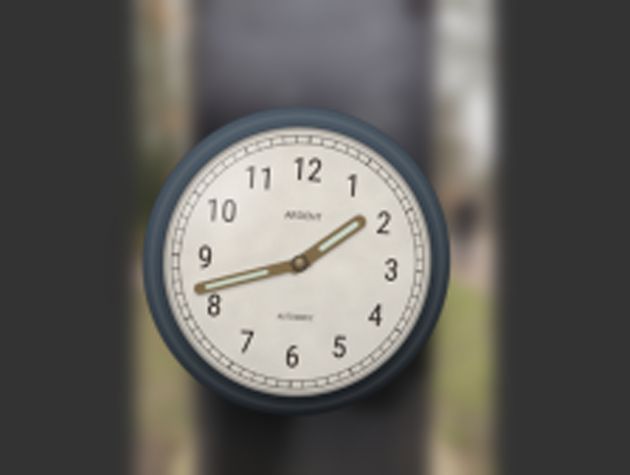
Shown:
1h42
